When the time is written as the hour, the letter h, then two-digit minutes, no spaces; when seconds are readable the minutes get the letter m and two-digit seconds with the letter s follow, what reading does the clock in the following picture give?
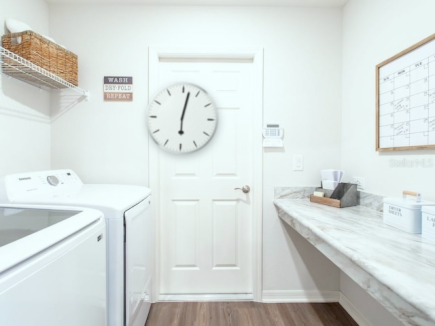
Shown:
6h02
